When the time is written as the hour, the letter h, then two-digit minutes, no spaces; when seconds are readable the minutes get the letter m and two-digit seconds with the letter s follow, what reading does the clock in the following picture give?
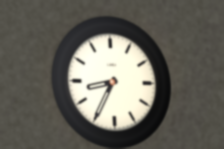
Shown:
8h35
